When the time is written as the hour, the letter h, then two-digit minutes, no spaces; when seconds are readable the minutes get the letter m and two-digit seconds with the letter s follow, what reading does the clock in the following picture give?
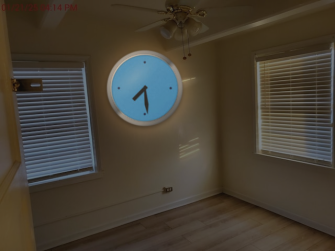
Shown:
7h29
